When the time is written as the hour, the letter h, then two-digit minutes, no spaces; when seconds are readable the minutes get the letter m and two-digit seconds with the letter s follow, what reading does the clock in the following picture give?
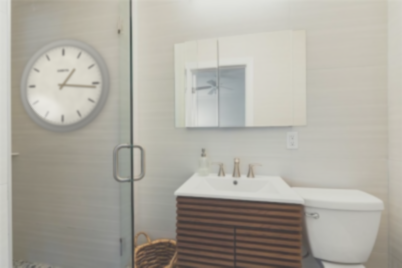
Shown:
1h16
